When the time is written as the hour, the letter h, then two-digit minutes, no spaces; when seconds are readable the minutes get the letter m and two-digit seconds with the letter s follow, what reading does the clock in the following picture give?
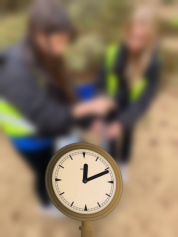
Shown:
12h11
